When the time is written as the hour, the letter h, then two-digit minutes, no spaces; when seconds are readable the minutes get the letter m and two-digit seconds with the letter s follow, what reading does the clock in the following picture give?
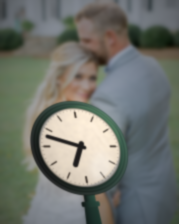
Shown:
6h48
